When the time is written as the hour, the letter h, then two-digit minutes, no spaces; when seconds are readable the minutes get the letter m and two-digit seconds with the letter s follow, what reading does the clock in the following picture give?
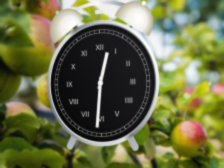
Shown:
12h31
